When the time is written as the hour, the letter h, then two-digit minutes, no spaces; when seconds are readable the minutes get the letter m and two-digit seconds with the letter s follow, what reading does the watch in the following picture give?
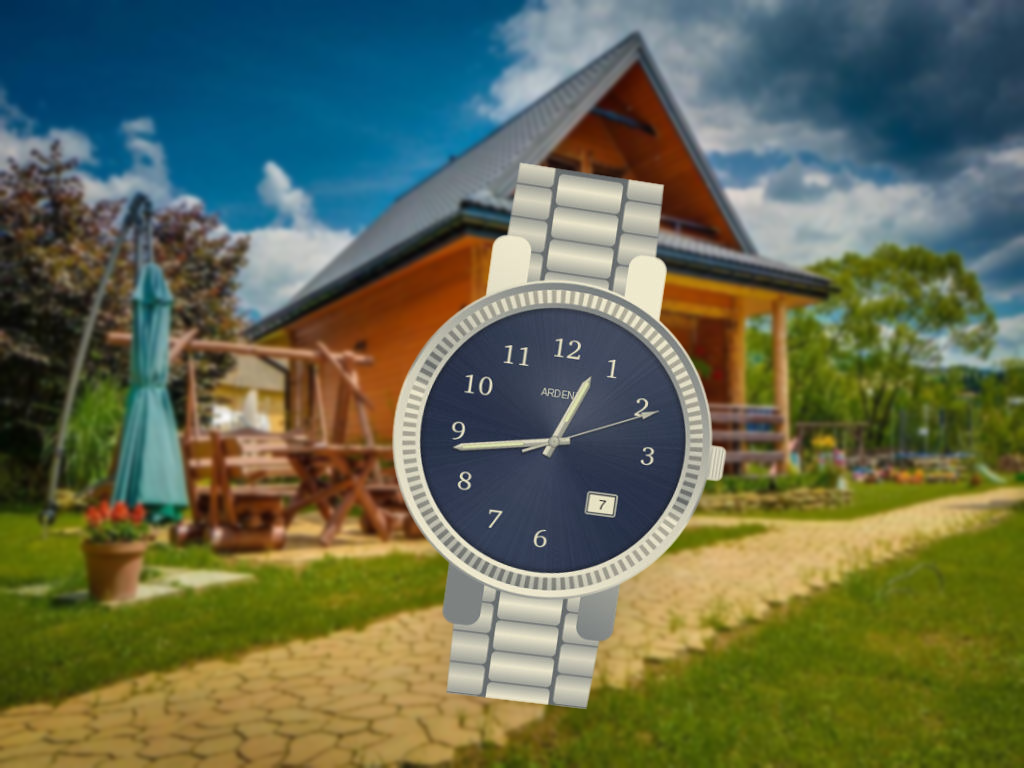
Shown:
12h43m11s
